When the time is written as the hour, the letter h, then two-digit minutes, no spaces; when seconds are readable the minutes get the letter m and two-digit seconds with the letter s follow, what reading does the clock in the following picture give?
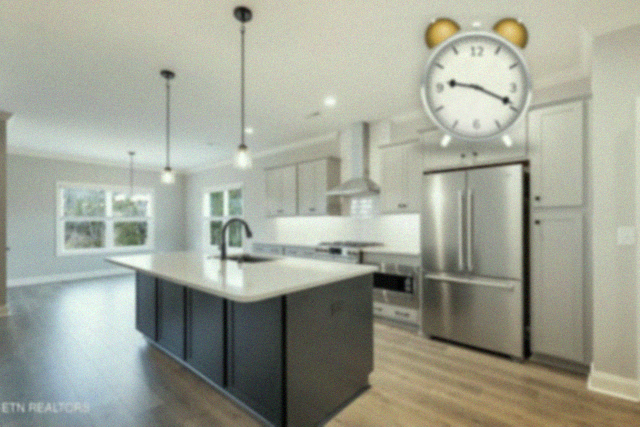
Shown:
9h19
